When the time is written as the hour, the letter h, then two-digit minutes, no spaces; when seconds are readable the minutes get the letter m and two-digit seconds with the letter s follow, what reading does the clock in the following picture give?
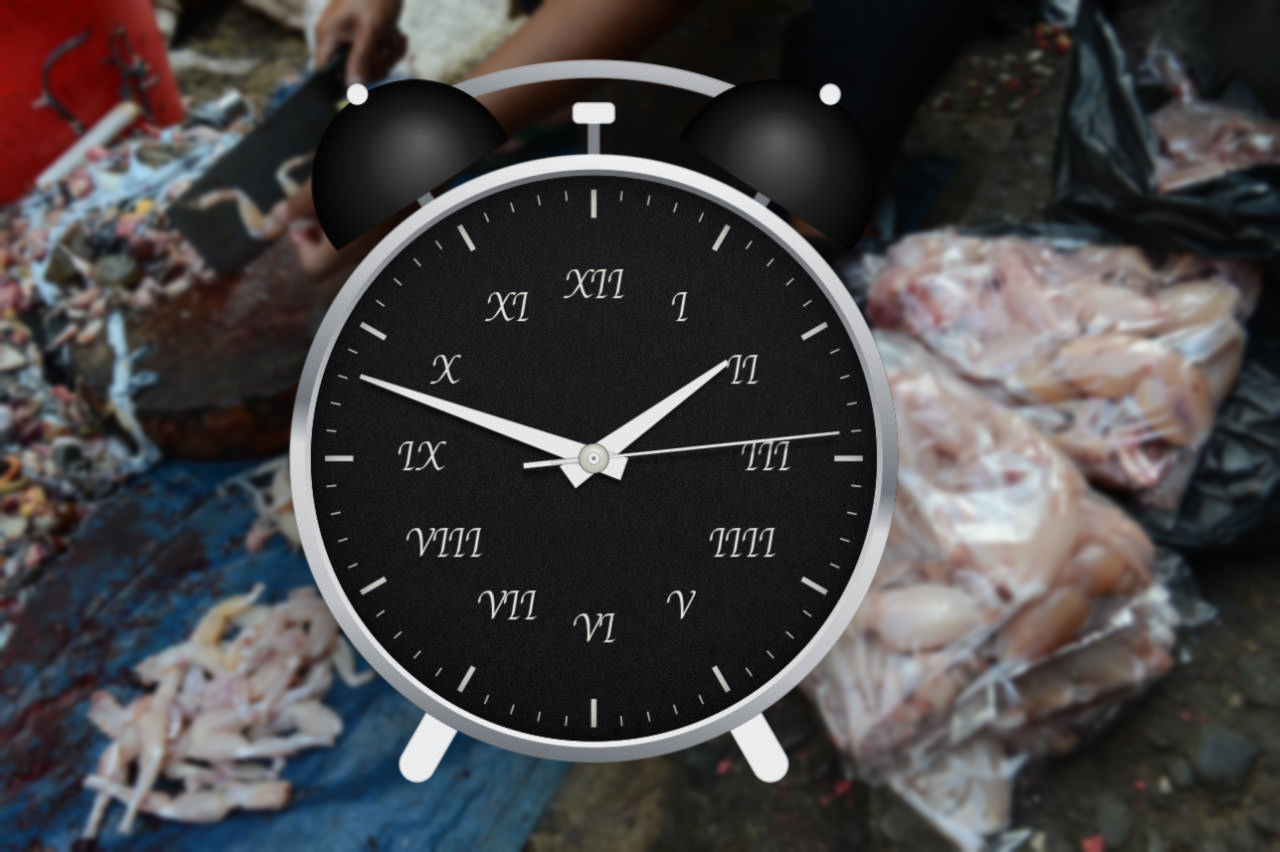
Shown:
1h48m14s
